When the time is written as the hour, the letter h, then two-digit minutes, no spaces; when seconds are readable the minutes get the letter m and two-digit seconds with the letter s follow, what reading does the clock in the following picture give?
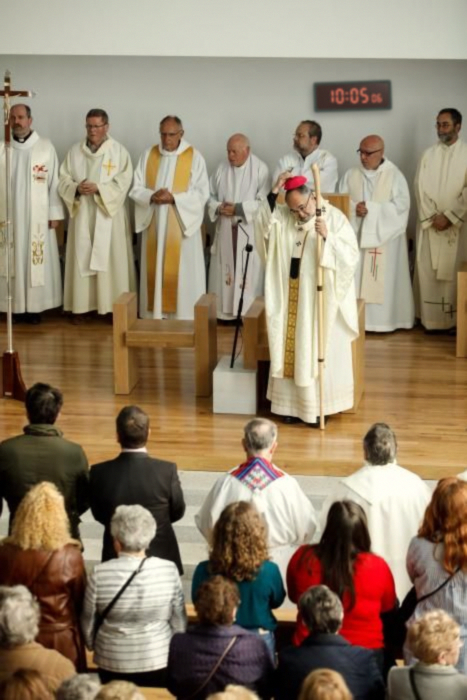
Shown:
10h05
